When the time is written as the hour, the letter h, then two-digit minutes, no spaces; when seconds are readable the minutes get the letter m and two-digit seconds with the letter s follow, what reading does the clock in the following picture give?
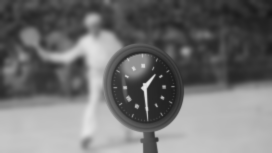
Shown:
1h30
